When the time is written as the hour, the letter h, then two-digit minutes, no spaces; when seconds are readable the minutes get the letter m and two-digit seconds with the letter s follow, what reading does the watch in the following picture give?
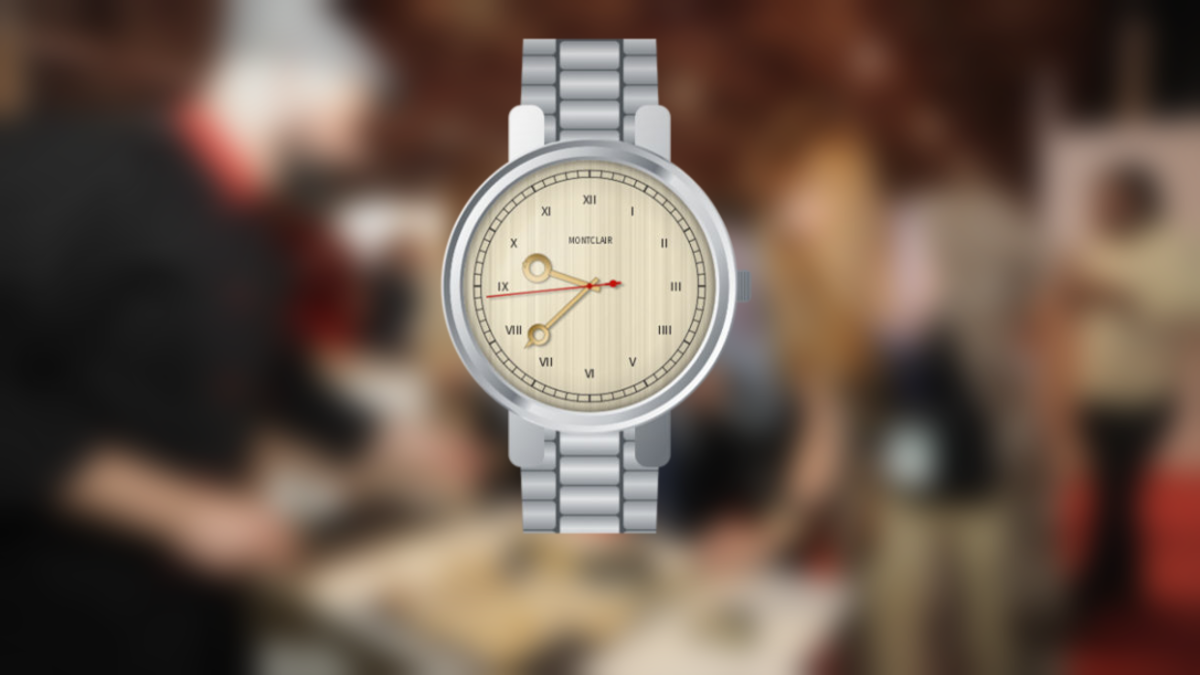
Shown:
9h37m44s
